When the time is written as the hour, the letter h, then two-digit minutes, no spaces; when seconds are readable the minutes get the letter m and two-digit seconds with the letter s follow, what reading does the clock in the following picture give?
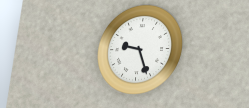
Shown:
9h26
